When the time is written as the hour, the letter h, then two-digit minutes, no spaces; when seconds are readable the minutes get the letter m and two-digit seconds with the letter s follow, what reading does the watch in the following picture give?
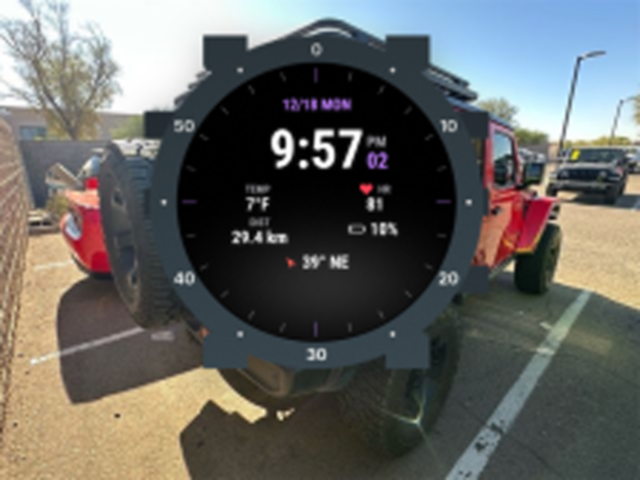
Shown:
9h57
